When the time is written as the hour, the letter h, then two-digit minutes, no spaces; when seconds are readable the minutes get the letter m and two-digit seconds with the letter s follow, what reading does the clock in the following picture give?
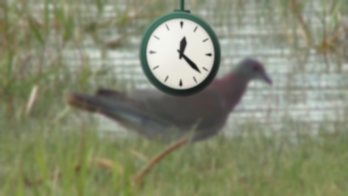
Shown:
12h22
